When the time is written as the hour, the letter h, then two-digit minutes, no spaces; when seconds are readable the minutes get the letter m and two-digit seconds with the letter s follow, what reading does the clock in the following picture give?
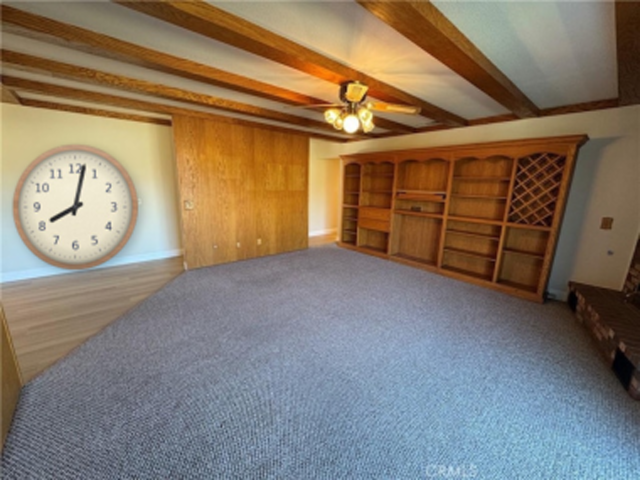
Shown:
8h02
